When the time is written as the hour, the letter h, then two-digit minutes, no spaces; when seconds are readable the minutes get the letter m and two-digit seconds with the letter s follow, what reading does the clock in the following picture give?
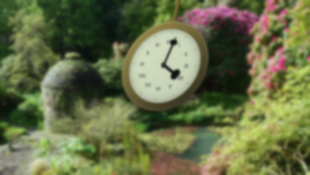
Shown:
4h02
